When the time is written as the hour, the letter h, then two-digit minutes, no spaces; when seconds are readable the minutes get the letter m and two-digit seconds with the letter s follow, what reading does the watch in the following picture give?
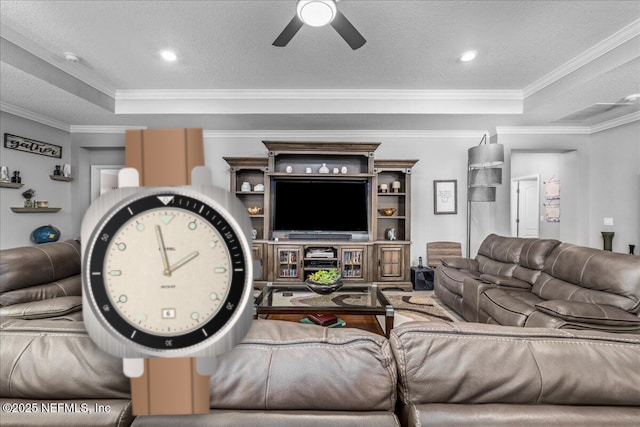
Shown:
1h58
